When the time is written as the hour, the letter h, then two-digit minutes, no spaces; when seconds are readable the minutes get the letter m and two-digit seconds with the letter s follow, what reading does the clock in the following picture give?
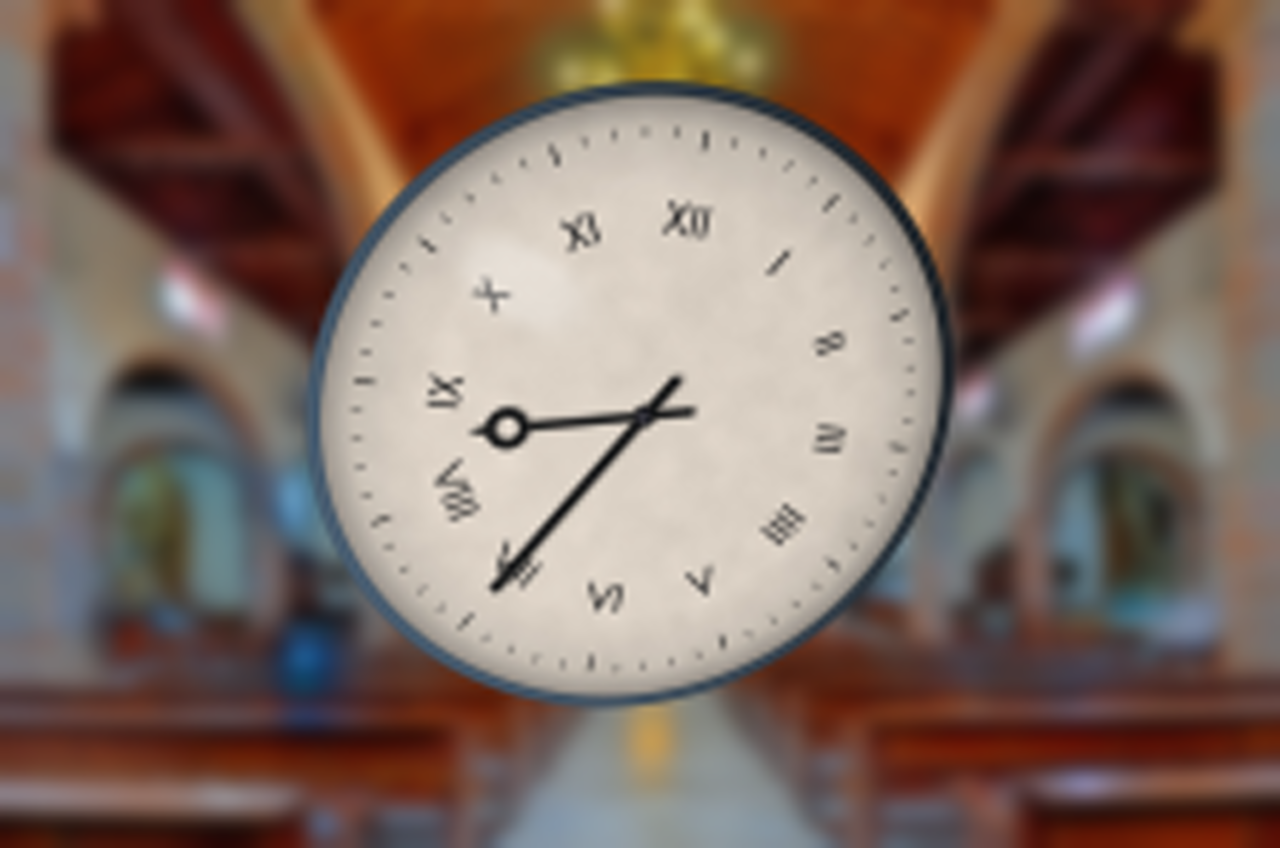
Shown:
8h35
